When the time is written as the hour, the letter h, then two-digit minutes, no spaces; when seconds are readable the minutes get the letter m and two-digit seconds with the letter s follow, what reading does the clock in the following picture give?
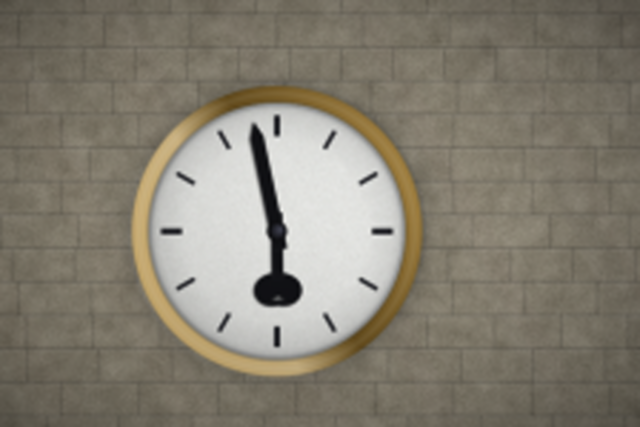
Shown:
5h58
